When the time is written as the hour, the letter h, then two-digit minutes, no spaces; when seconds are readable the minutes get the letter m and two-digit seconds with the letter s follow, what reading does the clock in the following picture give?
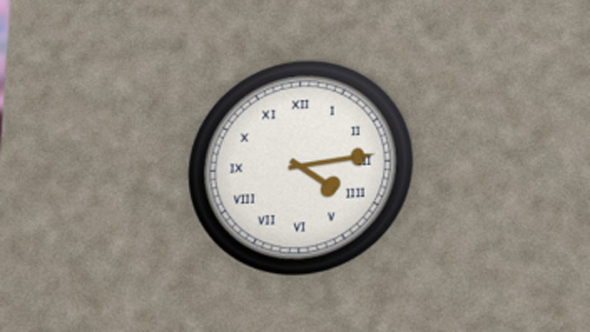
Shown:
4h14
